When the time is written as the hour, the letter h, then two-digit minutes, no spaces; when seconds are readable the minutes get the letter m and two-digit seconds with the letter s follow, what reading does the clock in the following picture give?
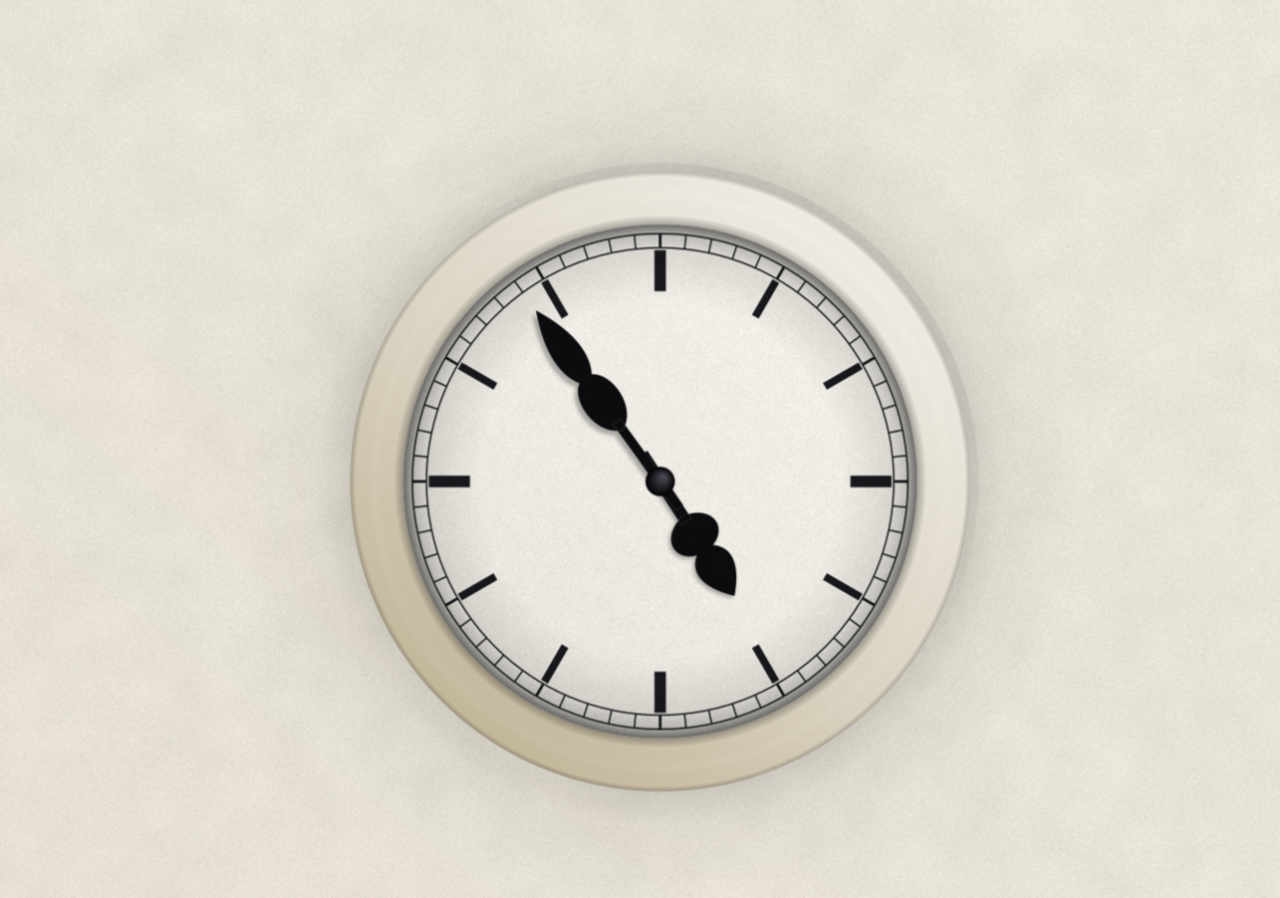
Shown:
4h54
